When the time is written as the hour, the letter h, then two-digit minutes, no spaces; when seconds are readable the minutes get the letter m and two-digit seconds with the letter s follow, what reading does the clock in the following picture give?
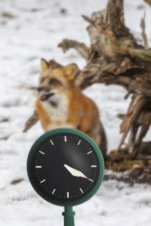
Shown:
4h20
